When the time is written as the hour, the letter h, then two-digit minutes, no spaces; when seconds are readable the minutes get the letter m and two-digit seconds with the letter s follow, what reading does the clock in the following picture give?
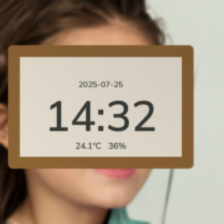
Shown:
14h32
